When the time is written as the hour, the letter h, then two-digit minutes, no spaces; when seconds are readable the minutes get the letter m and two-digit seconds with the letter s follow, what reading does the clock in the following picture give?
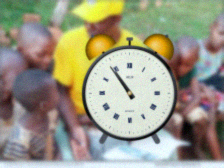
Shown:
10h54
